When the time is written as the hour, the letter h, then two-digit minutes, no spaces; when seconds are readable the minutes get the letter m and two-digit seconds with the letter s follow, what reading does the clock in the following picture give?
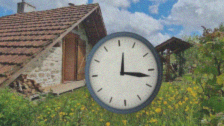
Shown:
12h17
